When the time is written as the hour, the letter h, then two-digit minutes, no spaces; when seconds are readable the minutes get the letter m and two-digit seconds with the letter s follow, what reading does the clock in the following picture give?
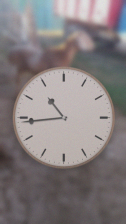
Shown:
10h44
